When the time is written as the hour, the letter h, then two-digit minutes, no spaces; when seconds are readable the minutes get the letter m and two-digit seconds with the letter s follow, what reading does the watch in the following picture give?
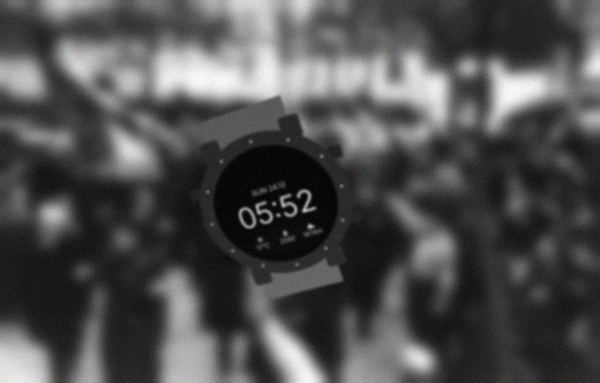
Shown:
5h52
